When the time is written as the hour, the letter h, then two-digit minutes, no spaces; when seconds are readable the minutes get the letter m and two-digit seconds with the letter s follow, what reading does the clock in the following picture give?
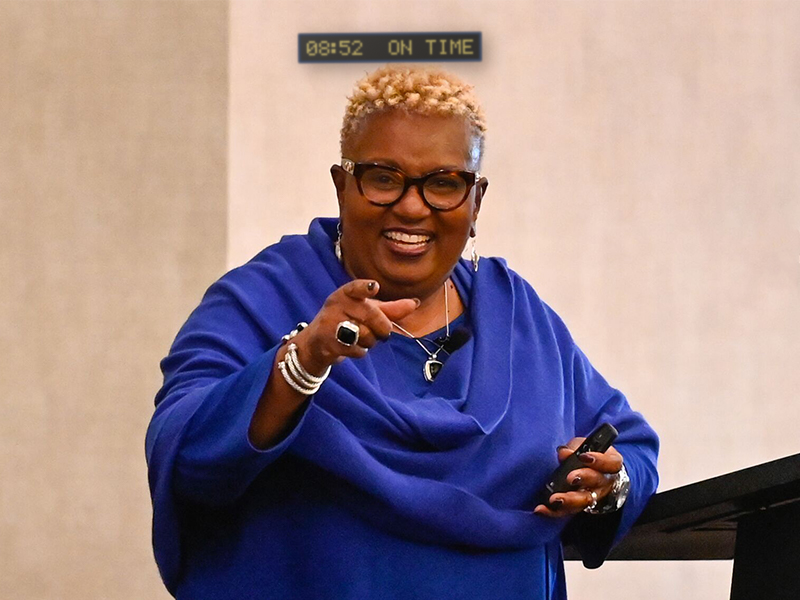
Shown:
8h52
